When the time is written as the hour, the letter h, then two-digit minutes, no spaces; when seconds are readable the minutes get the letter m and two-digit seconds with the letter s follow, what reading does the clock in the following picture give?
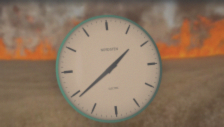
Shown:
1h39
